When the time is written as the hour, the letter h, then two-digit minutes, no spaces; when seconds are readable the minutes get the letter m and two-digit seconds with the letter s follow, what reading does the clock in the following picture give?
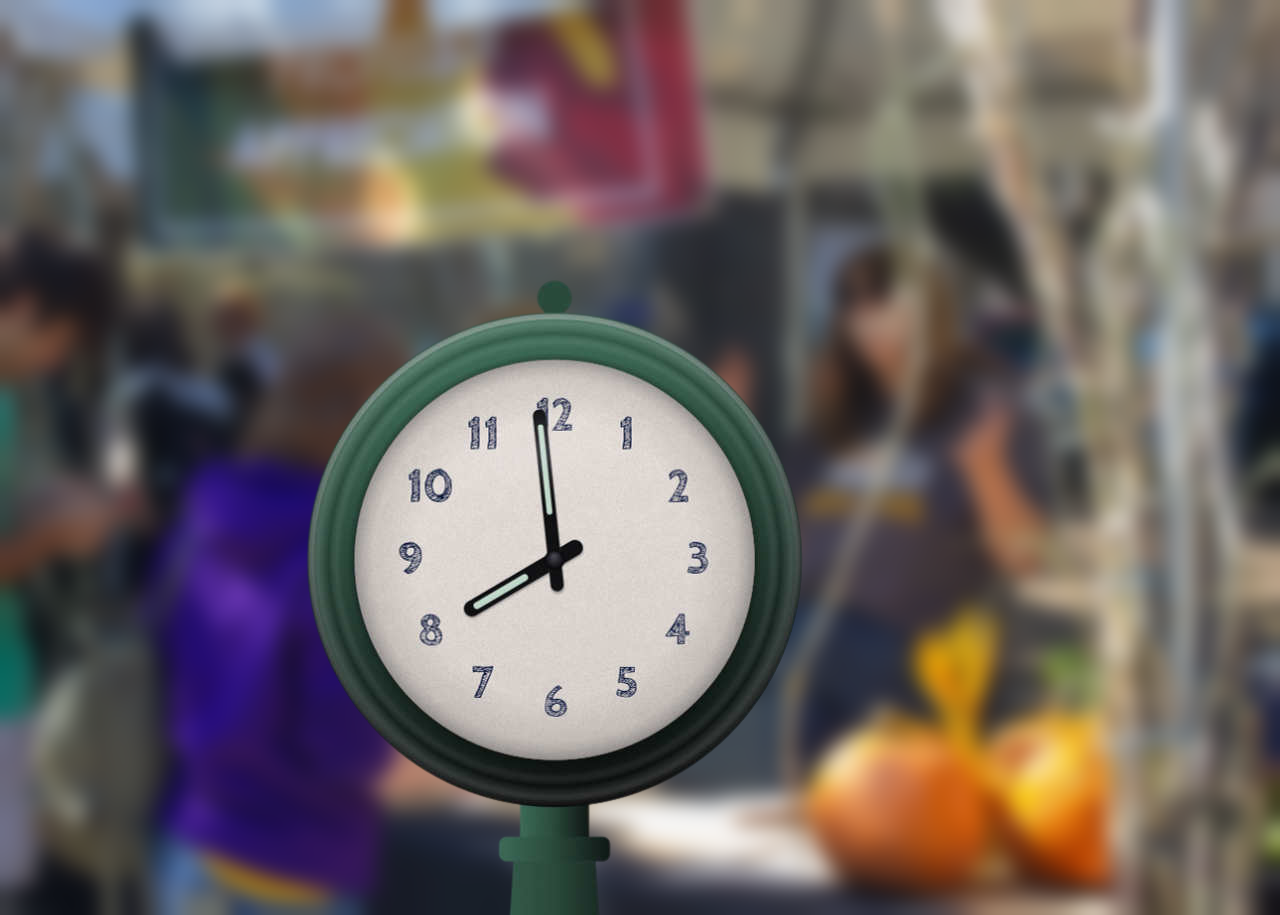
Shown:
7h59
